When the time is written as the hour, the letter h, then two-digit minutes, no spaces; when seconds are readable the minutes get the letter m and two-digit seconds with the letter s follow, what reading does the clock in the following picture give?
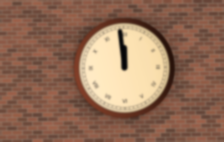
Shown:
11h59
